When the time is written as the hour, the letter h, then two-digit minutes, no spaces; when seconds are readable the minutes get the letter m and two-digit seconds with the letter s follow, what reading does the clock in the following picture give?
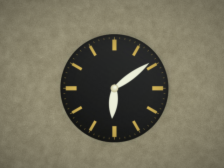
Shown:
6h09
